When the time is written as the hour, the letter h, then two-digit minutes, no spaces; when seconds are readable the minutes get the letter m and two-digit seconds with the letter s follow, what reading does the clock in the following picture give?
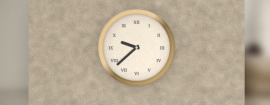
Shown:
9h38
